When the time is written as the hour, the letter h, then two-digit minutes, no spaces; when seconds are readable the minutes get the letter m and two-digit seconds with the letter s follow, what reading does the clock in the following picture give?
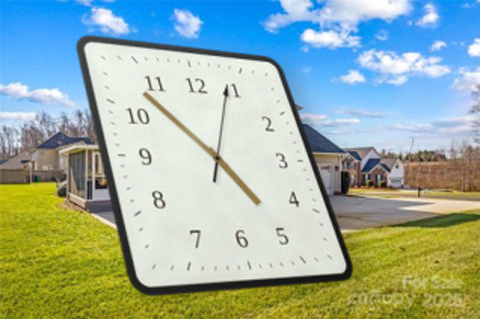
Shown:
4h53m04s
